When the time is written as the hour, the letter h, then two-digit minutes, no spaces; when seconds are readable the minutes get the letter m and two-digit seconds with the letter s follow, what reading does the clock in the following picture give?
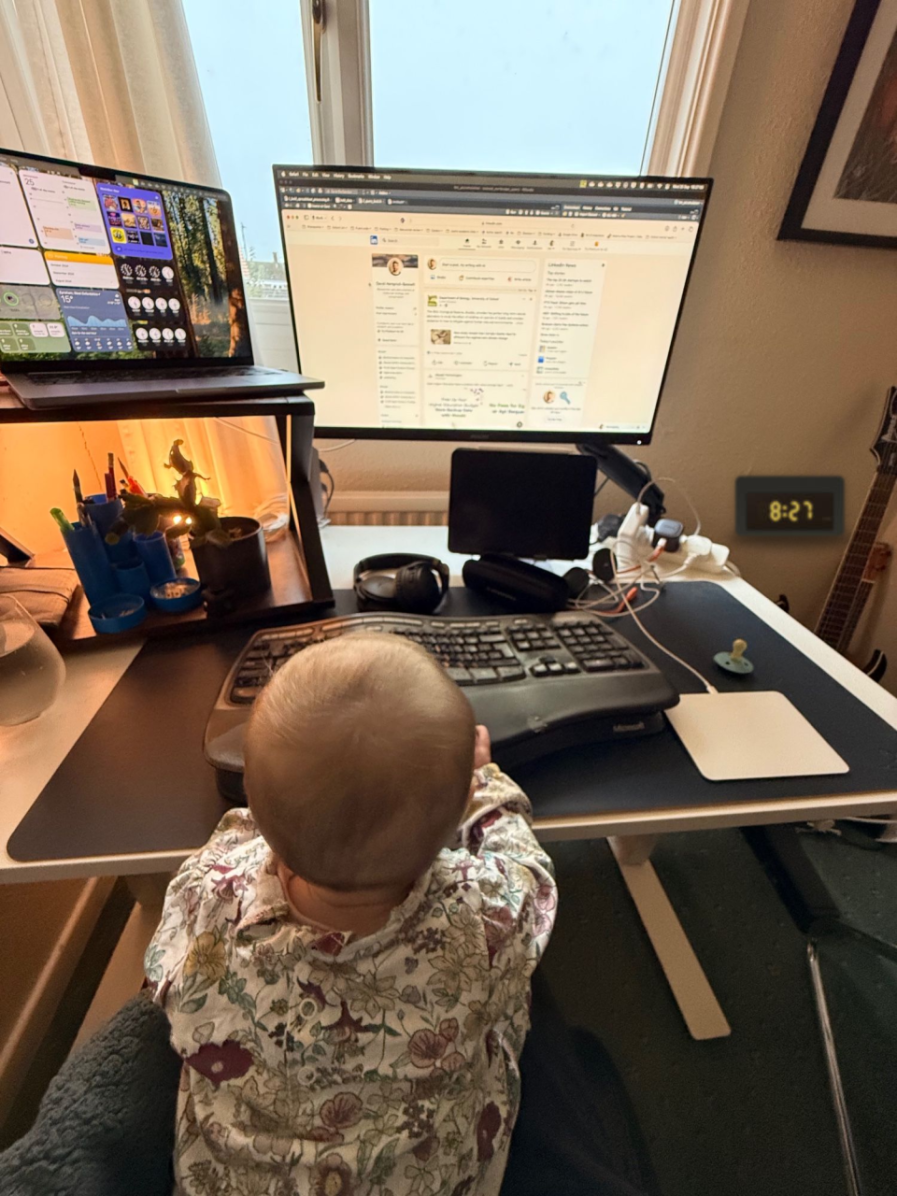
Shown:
8h27
